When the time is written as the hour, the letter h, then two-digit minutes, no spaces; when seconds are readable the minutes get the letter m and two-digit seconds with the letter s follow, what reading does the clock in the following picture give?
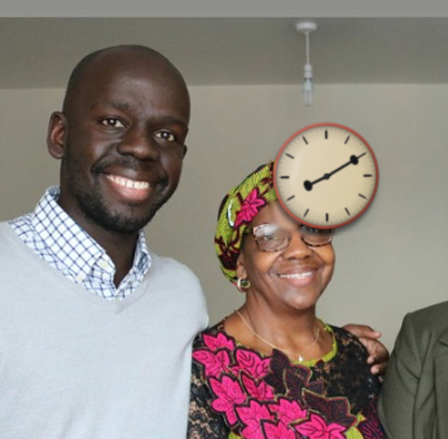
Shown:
8h10
